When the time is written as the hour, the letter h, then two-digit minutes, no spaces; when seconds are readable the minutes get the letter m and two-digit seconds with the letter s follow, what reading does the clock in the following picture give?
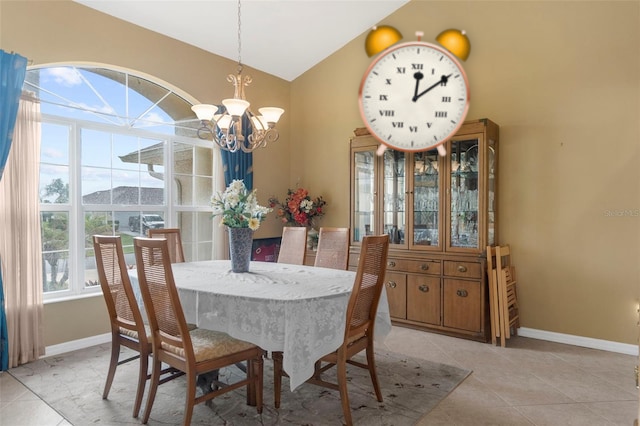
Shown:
12h09
